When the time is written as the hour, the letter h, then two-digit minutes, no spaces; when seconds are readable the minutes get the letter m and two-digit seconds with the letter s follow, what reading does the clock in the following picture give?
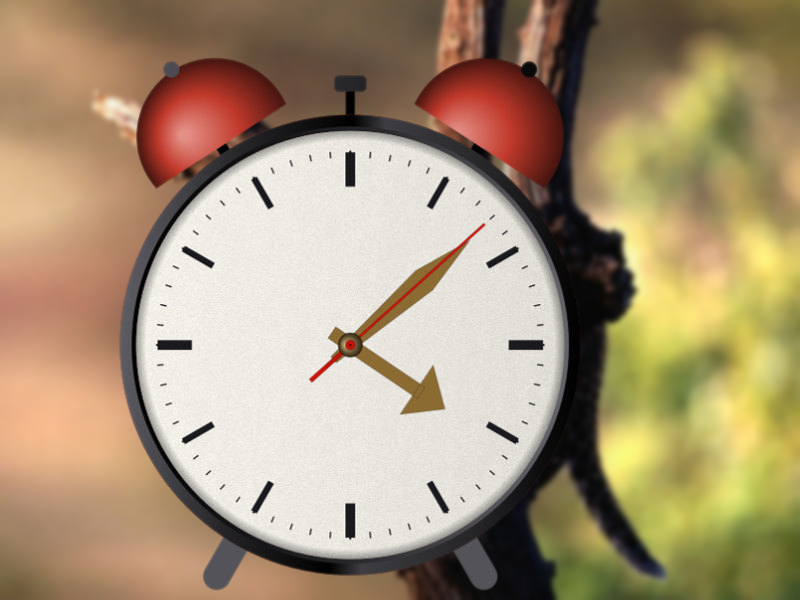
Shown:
4h08m08s
